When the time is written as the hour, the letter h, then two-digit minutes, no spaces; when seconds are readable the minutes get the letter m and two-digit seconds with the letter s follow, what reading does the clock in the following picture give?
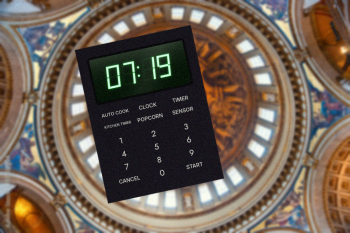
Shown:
7h19
